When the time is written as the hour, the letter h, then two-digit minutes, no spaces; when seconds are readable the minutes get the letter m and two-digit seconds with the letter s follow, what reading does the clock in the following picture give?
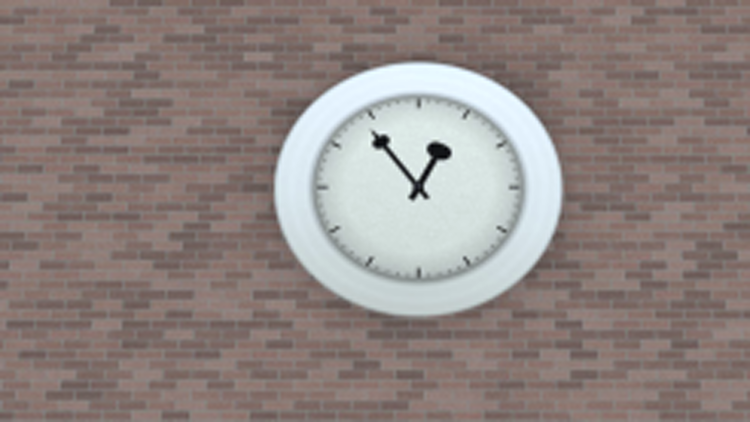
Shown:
12h54
